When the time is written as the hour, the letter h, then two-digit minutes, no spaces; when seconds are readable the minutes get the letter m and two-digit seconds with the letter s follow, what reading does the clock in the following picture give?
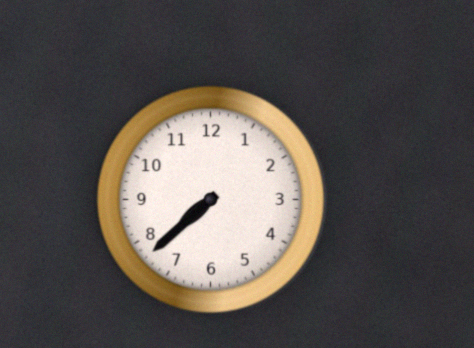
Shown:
7h38
